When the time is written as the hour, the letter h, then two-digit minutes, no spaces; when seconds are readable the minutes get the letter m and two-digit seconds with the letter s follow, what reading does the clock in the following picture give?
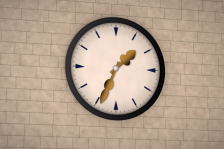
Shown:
1h34
